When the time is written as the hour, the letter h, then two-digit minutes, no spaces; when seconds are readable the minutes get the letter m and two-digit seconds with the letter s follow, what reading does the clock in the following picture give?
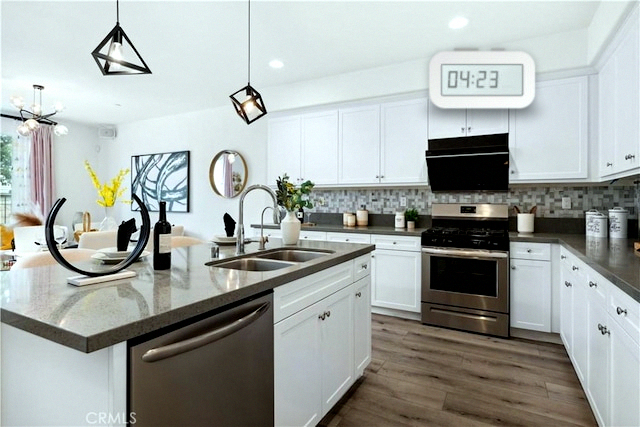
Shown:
4h23
